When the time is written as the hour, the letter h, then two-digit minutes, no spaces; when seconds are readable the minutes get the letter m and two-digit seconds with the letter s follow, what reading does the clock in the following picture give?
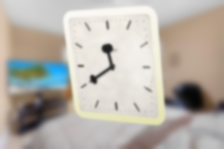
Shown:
11h40
